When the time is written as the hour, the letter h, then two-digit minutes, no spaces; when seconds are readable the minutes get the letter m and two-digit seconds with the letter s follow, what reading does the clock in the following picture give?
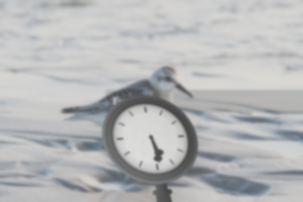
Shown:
5h29
